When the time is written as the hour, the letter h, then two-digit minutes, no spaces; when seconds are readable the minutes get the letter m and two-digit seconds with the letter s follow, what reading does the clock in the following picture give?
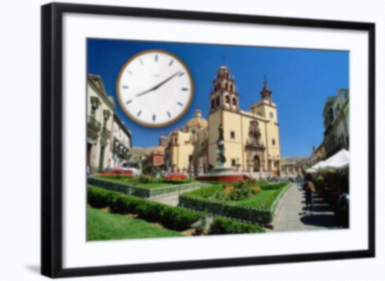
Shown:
8h09
